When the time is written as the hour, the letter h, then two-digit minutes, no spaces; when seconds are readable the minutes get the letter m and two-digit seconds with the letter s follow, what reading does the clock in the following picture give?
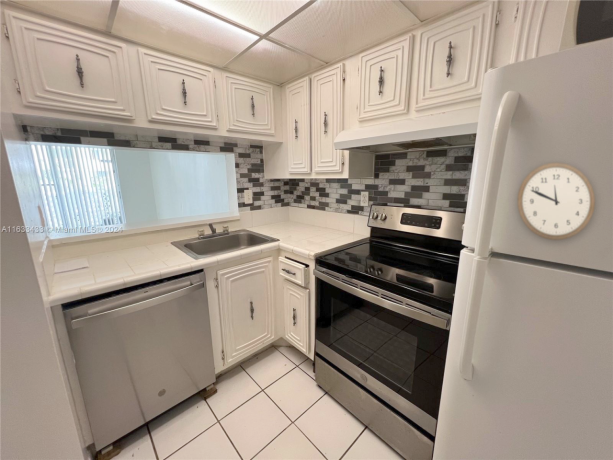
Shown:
11h49
